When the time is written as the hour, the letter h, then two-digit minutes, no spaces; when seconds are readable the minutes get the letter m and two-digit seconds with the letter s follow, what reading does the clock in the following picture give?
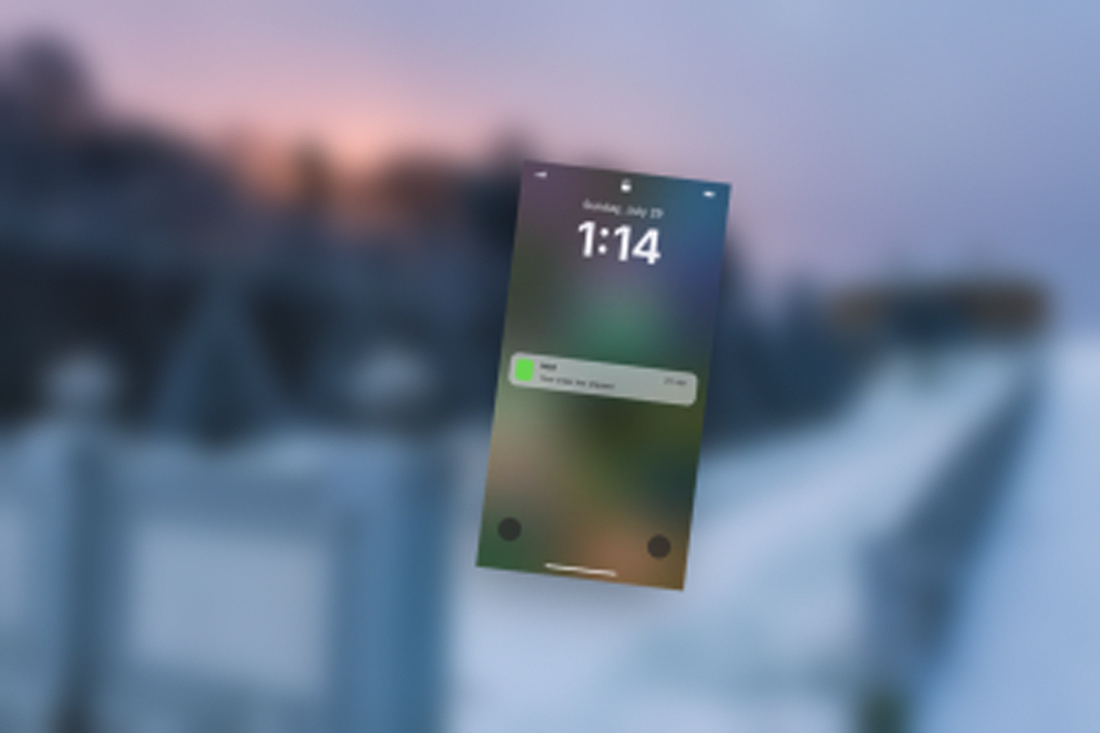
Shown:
1h14
